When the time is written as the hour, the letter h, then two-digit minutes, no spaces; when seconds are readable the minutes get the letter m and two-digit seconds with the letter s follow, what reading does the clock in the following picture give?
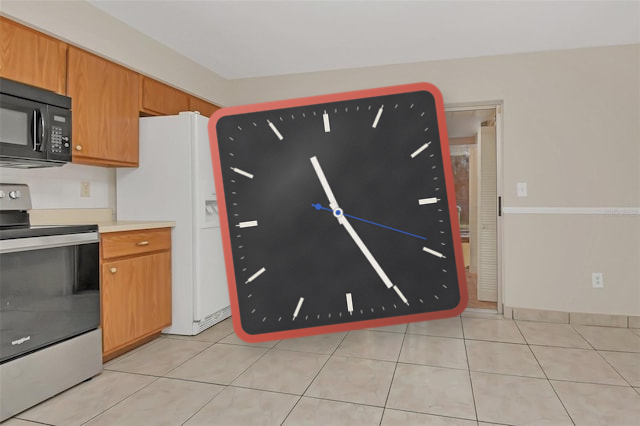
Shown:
11h25m19s
